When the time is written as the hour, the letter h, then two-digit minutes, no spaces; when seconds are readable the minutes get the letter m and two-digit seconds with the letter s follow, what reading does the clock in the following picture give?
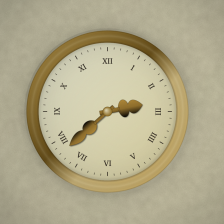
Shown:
2h38
